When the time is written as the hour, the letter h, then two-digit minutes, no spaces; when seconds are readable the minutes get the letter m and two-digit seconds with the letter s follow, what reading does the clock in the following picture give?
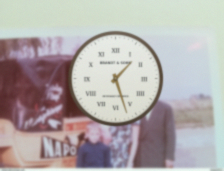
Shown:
1h27
